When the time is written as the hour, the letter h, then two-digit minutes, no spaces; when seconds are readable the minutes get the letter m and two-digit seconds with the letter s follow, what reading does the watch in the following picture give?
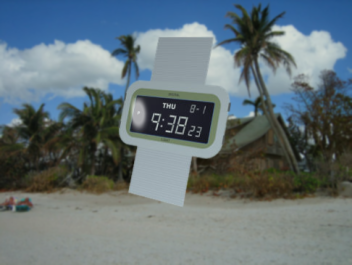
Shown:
9h38m23s
